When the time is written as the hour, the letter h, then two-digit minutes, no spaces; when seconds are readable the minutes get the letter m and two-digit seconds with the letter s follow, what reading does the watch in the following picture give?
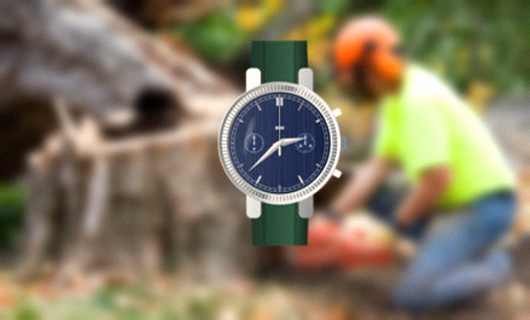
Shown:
2h38
